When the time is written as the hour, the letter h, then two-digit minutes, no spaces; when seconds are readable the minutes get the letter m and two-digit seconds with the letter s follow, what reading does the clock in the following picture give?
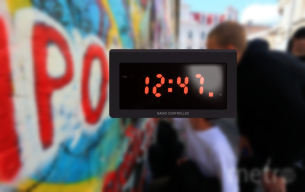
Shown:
12h47
